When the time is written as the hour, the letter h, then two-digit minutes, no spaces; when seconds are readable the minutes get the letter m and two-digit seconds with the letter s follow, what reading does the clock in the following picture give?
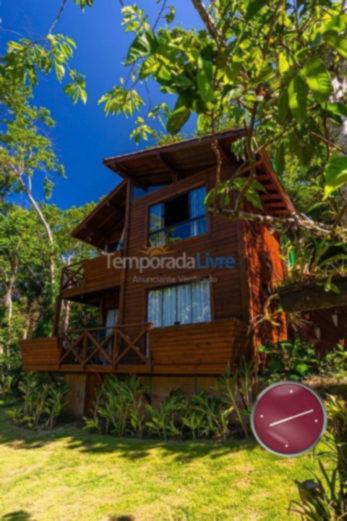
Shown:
8h11
